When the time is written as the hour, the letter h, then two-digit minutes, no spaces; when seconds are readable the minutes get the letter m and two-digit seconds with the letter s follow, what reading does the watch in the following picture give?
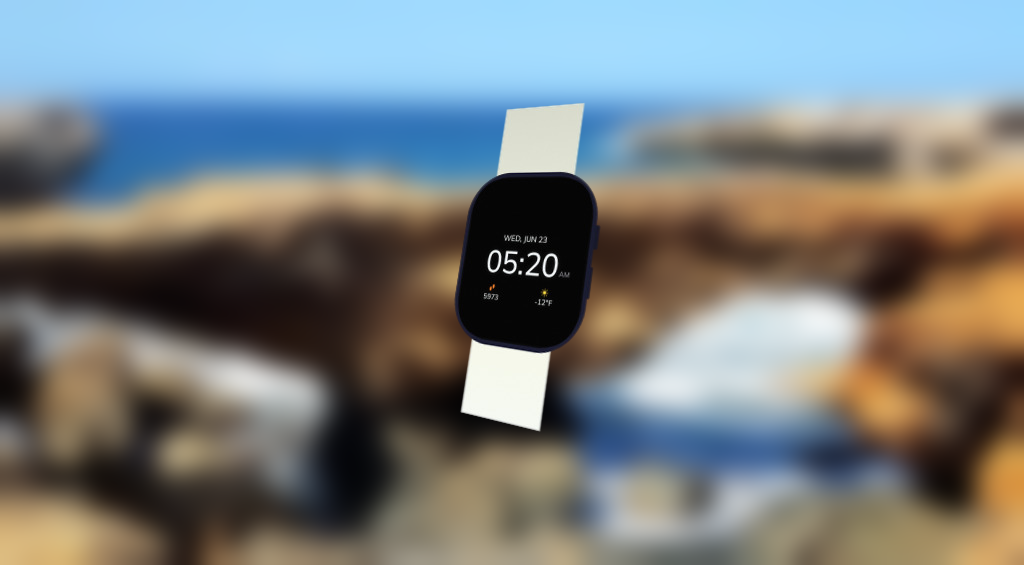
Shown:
5h20
